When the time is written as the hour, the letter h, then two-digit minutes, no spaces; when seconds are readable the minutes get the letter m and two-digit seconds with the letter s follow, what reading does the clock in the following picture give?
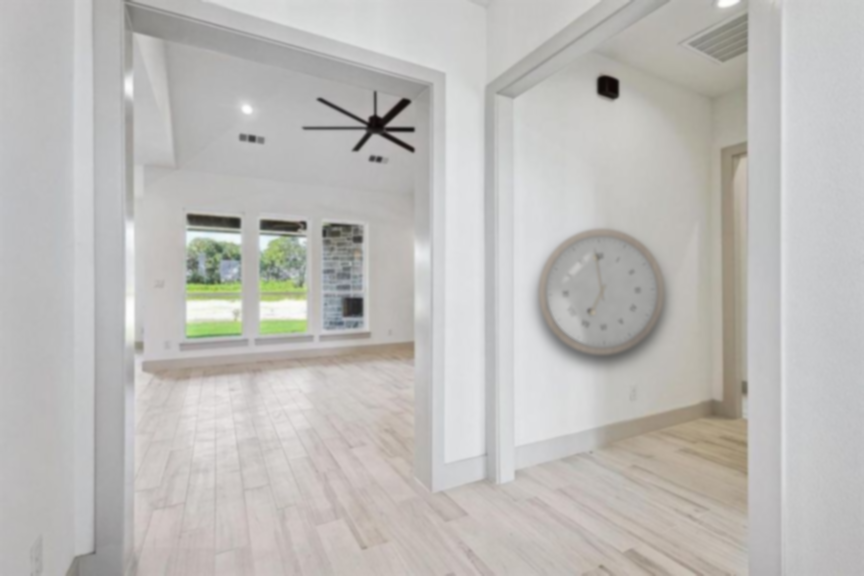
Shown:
6h59
